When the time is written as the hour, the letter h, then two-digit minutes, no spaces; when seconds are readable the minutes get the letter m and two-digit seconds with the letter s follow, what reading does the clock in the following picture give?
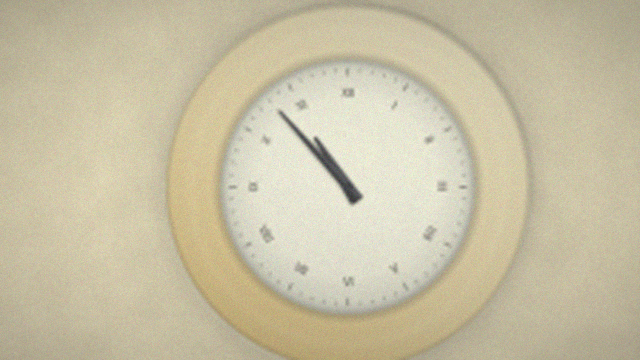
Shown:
10h53
